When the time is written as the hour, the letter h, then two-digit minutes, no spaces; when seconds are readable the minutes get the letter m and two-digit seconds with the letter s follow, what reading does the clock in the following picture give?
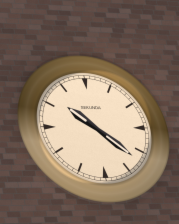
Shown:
10h22
